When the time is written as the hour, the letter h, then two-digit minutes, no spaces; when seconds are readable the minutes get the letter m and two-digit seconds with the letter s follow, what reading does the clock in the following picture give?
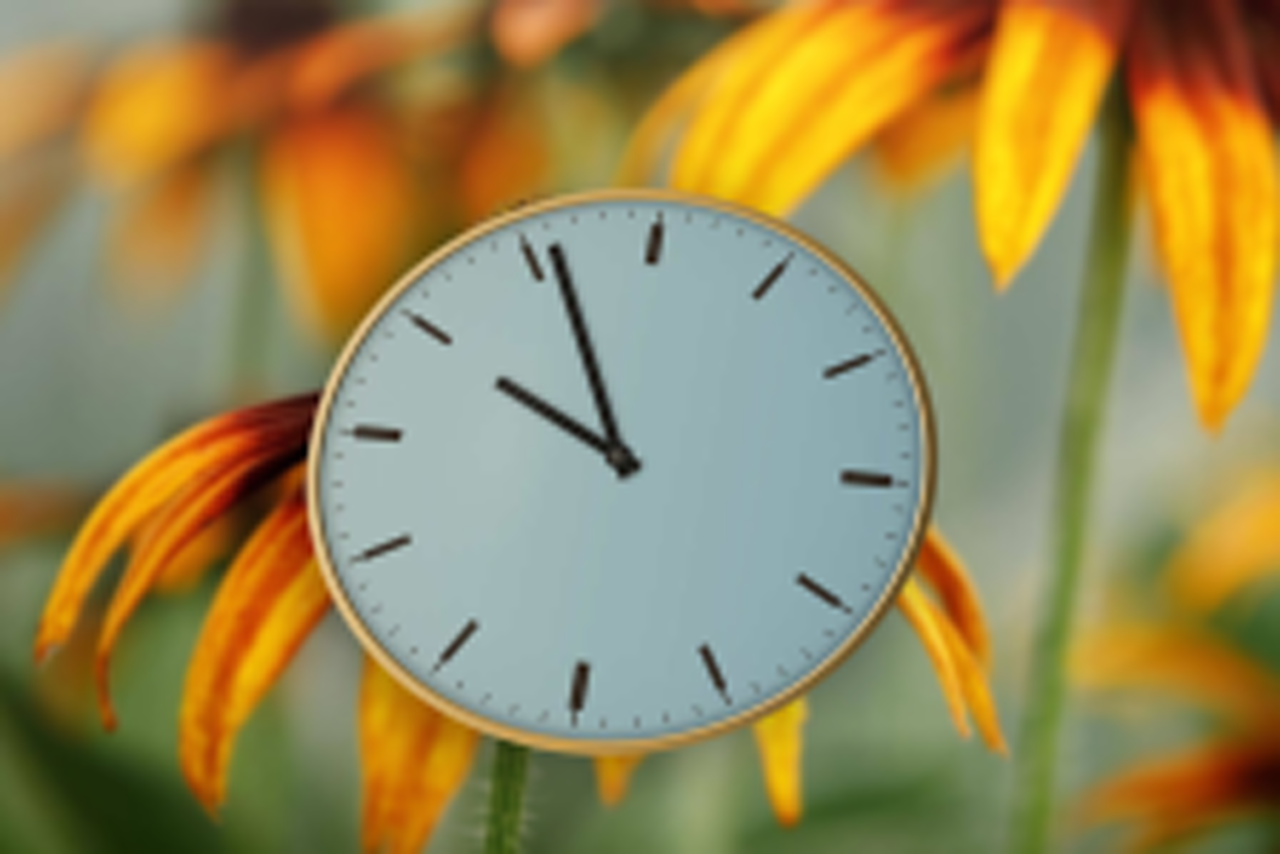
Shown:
9h56
